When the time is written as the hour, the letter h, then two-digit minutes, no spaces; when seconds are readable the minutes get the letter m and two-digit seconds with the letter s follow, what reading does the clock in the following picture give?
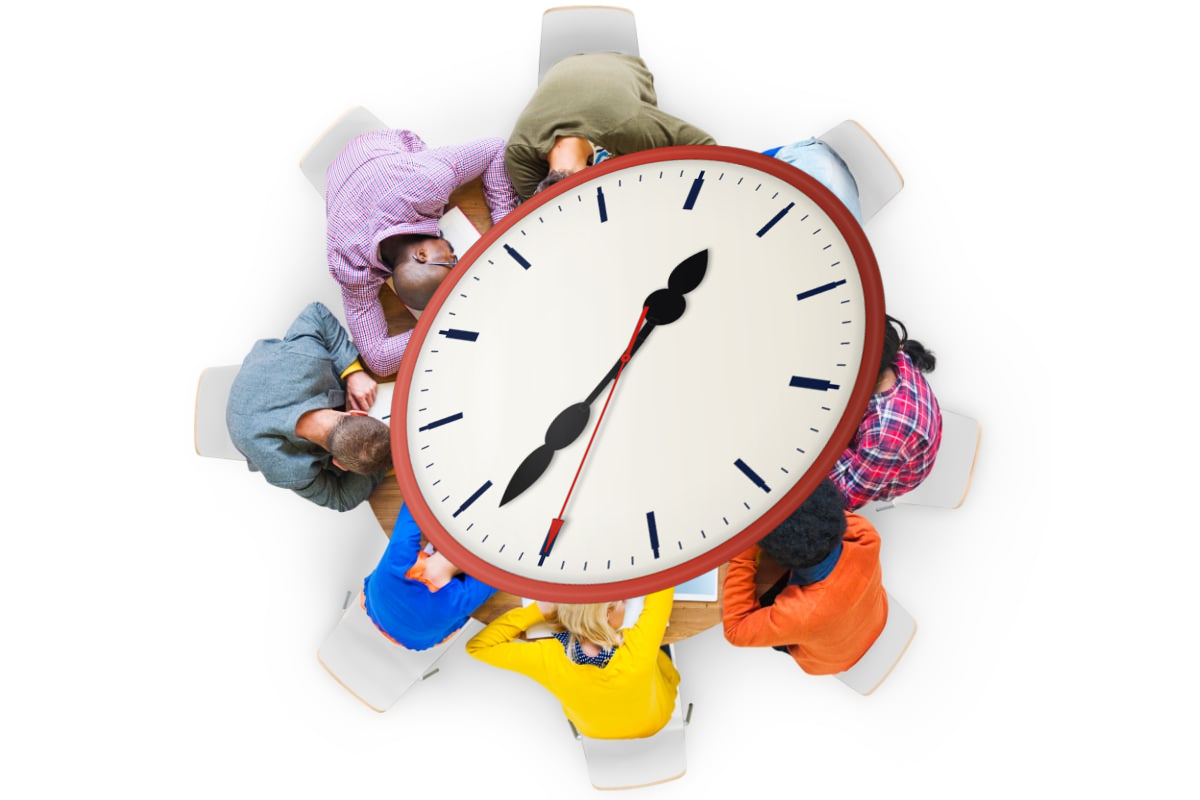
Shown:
12h33m30s
